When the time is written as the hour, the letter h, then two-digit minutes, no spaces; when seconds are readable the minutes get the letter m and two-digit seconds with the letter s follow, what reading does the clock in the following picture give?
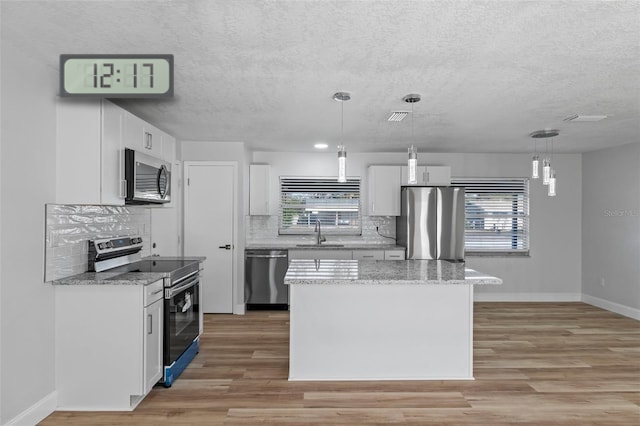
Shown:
12h17
